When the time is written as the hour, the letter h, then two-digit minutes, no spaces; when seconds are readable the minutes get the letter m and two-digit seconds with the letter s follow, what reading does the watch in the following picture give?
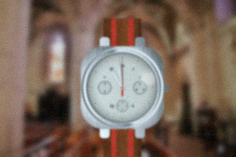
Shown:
10h59
